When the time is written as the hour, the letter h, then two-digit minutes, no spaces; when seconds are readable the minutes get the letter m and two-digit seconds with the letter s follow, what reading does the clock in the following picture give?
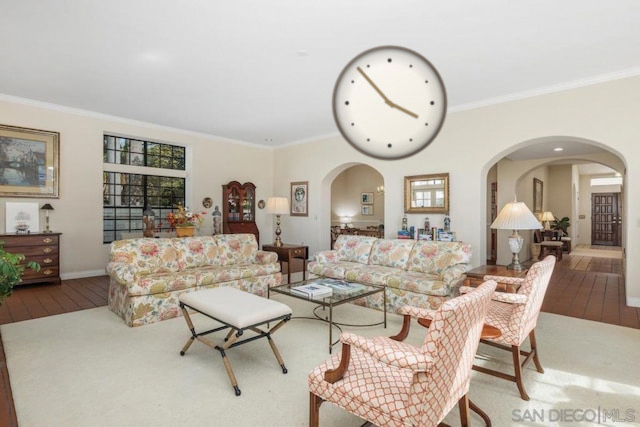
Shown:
3h53
